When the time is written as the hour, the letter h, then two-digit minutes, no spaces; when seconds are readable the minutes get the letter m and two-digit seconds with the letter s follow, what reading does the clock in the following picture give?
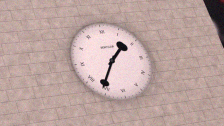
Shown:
1h36
